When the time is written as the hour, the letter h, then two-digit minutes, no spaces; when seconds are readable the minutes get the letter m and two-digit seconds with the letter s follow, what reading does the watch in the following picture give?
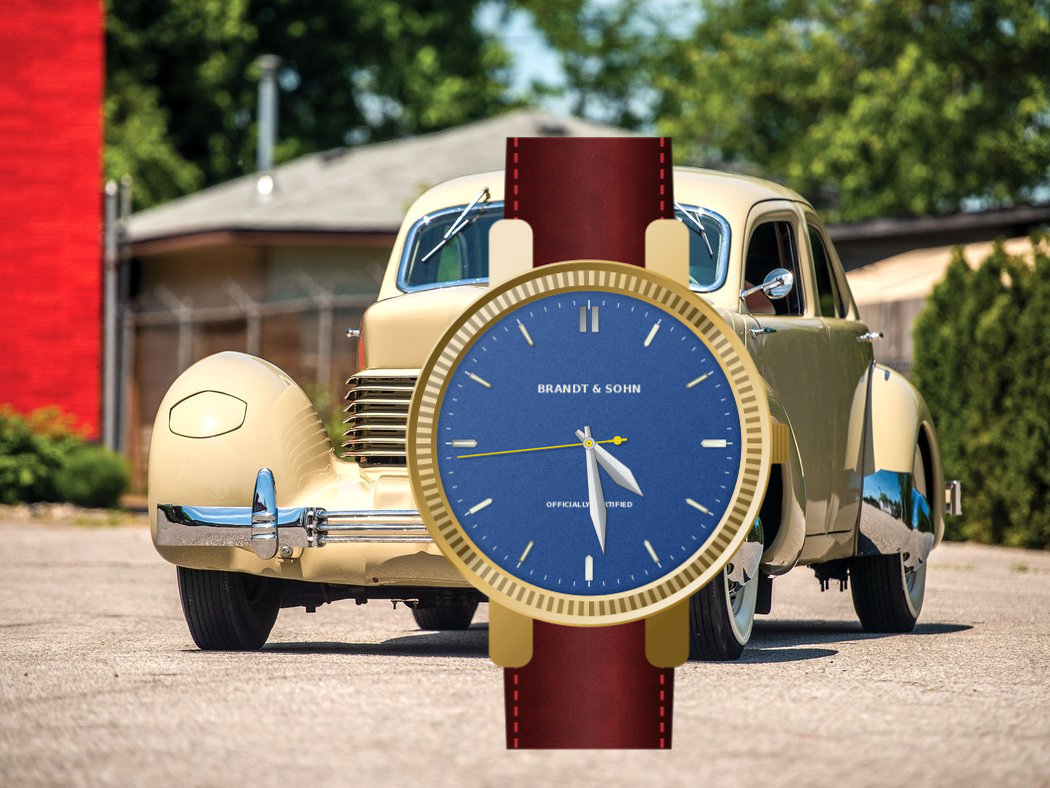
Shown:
4h28m44s
